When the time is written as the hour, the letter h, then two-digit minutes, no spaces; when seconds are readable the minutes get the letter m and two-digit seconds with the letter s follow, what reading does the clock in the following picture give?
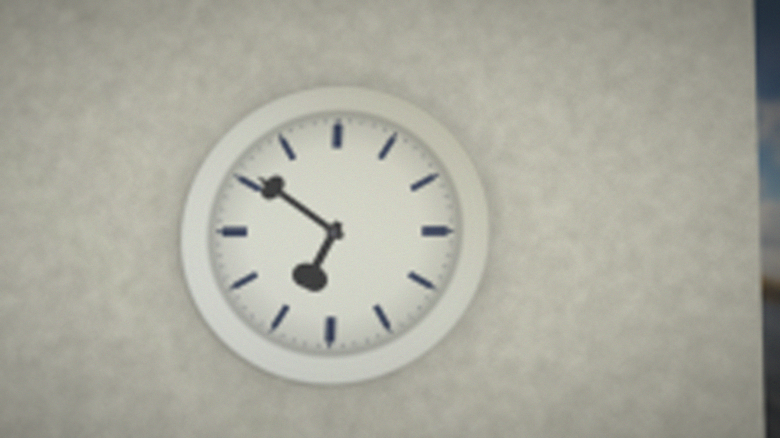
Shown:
6h51
